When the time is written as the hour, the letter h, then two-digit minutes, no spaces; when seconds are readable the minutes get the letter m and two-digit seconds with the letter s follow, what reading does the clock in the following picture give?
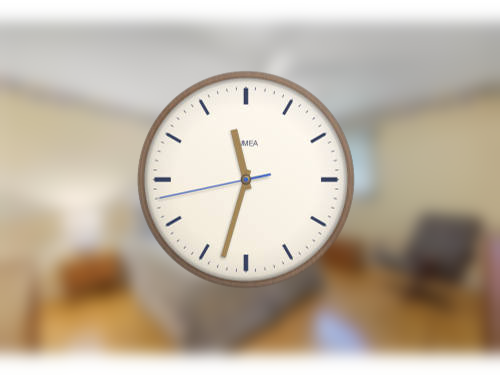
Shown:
11h32m43s
